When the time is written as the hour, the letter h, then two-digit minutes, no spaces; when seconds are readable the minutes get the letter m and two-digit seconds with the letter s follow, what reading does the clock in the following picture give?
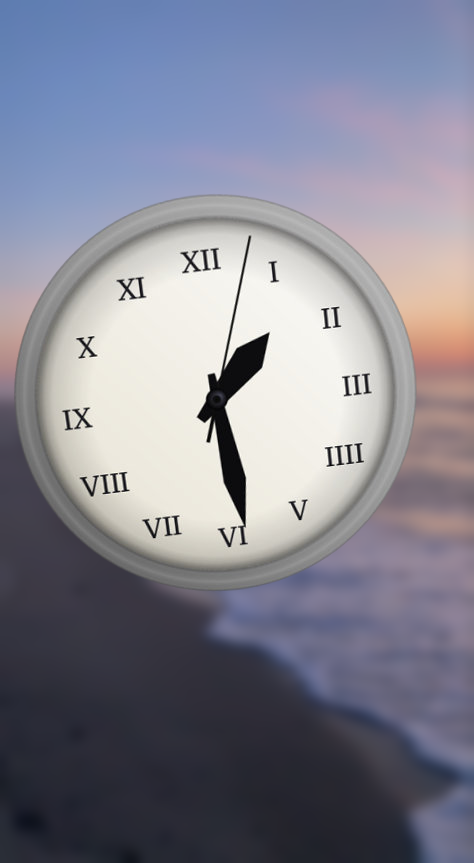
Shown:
1h29m03s
